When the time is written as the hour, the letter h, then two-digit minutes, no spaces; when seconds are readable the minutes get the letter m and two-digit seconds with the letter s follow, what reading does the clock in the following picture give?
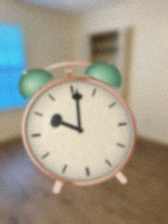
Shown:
10h01
